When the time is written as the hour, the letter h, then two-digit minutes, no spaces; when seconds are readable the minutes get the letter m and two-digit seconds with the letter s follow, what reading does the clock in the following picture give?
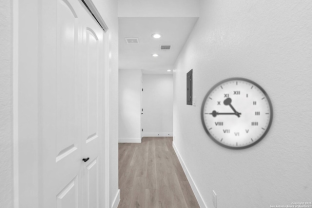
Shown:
10h45
